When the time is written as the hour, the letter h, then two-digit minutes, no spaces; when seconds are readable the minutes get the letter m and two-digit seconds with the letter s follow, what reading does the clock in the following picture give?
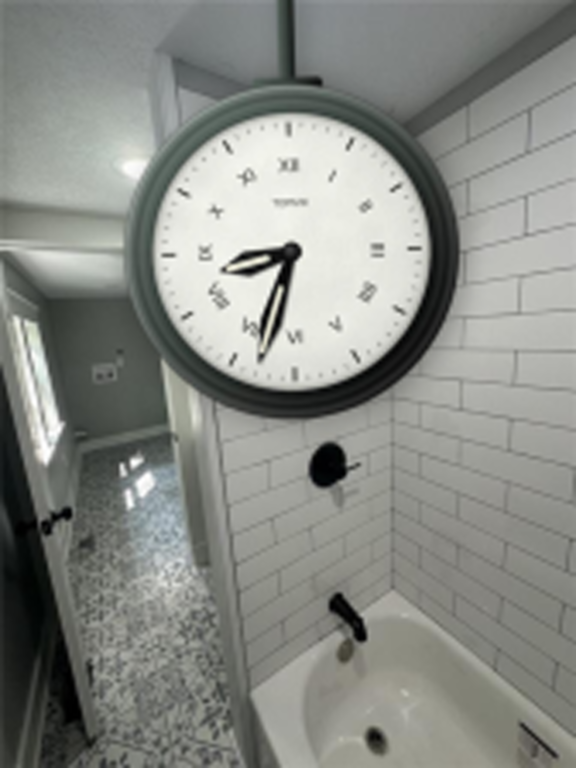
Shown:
8h33
